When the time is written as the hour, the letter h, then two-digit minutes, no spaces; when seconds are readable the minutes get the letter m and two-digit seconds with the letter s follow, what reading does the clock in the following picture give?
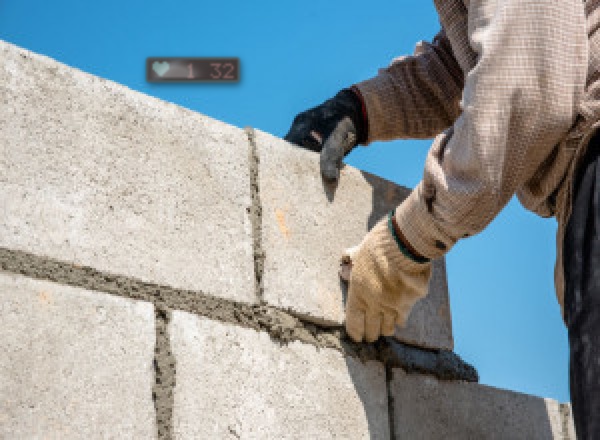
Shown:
1h32
